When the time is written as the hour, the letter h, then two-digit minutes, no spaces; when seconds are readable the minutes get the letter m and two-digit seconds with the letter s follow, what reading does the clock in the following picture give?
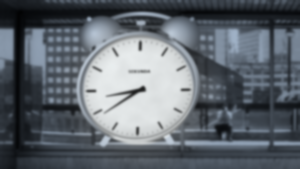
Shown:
8h39
